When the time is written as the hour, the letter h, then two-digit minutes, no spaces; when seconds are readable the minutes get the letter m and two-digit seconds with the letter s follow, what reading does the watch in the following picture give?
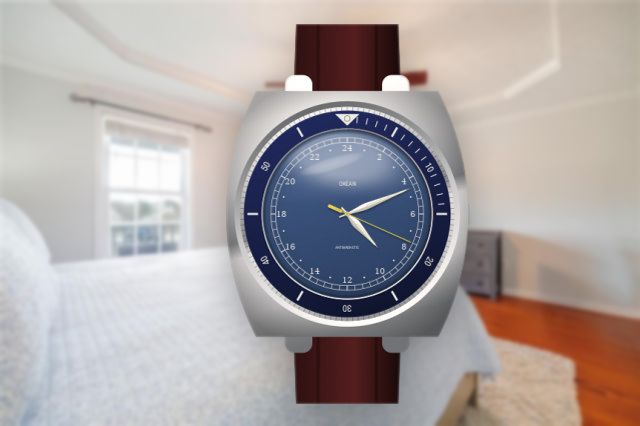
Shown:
9h11m19s
